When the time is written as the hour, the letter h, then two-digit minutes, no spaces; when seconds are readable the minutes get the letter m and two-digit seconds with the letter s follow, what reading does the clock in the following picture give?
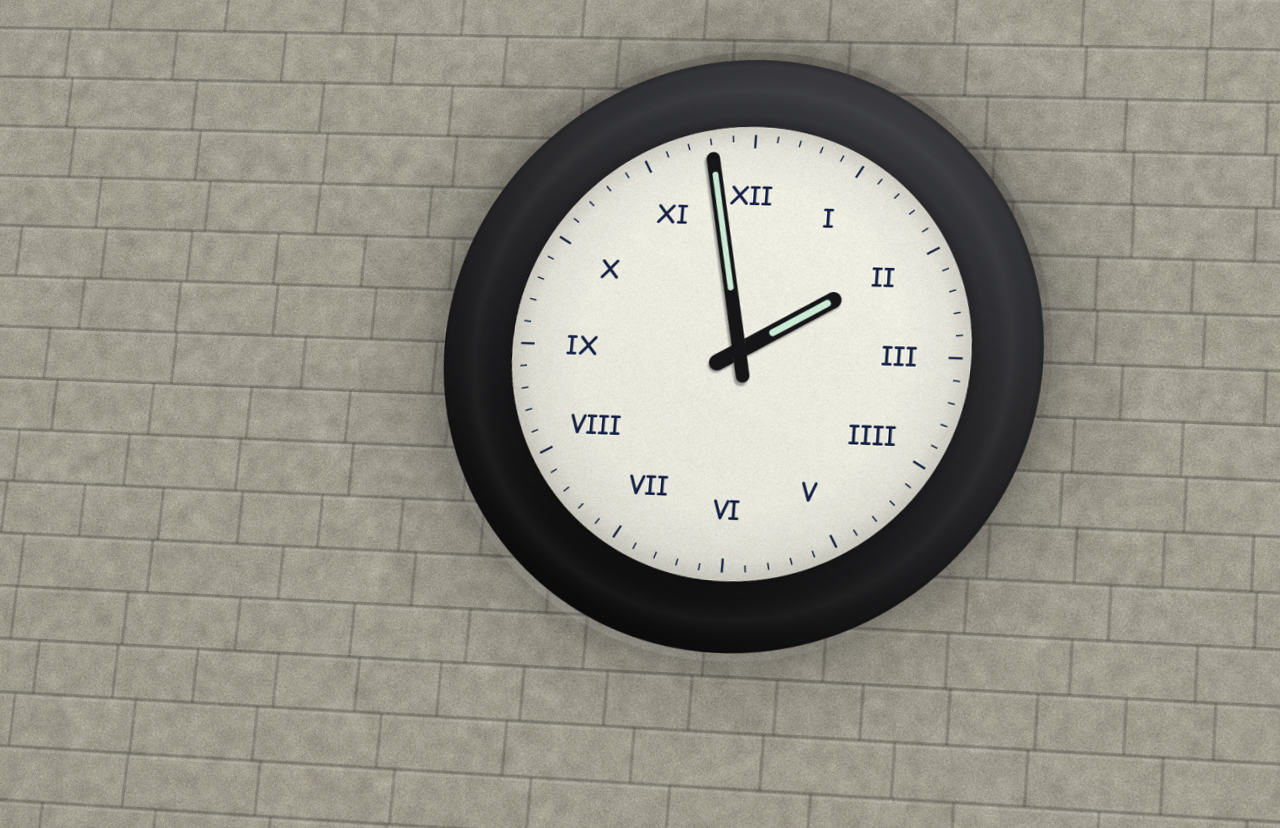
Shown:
1h58
